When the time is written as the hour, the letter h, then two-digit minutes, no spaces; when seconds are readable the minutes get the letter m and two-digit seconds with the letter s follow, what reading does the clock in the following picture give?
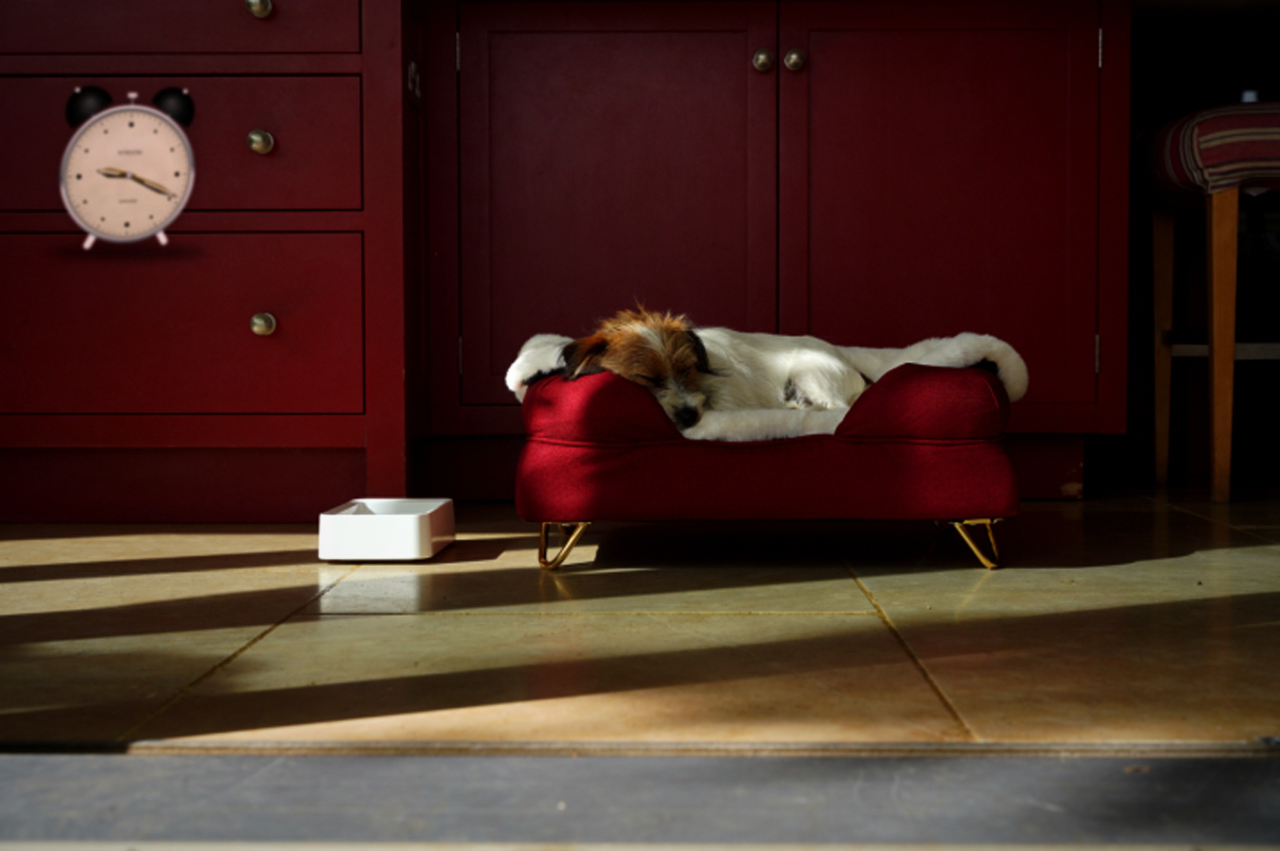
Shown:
9h19
